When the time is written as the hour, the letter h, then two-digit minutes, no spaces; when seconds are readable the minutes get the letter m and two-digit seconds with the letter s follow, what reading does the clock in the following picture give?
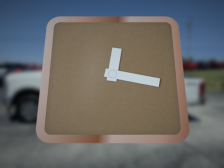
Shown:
12h17
